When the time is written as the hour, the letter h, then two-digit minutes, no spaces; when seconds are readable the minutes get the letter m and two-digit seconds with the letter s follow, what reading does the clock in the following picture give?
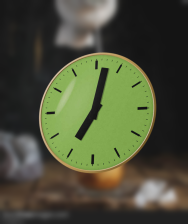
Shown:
7h02
